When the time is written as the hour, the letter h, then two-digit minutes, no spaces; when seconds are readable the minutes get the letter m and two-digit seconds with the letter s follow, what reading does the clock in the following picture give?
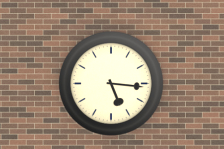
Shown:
5h16
